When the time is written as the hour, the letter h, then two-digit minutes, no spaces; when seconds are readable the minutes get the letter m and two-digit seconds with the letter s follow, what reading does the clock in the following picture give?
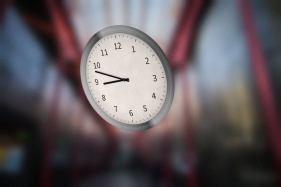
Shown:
8h48
